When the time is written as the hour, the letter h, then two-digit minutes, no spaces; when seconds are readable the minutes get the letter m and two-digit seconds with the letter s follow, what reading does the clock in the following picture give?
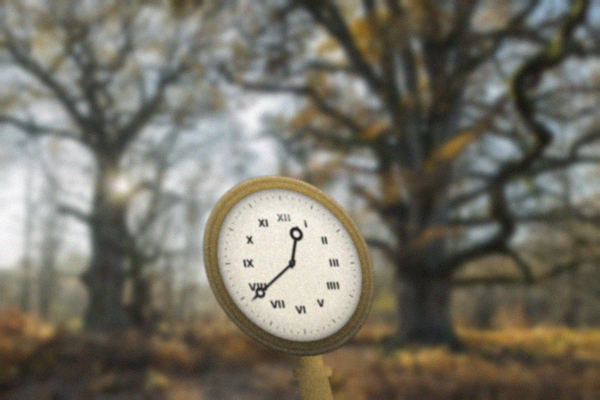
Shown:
12h39
